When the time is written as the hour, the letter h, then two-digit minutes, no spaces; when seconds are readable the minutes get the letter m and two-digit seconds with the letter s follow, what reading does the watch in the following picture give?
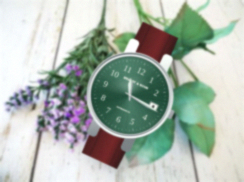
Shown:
11h16
